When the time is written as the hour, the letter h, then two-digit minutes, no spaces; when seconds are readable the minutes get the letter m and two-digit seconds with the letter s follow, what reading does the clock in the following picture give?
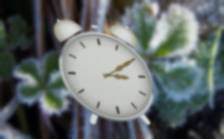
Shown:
3h10
